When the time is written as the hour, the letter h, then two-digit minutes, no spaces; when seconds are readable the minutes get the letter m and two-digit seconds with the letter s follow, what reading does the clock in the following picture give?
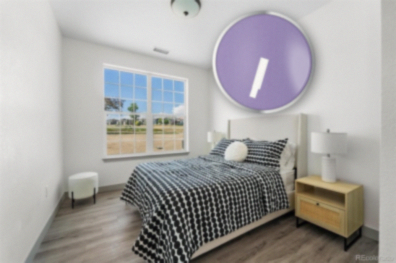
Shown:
6h33
